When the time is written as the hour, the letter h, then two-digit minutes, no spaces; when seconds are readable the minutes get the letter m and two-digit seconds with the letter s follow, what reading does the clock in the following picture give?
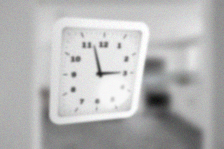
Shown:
2h57
